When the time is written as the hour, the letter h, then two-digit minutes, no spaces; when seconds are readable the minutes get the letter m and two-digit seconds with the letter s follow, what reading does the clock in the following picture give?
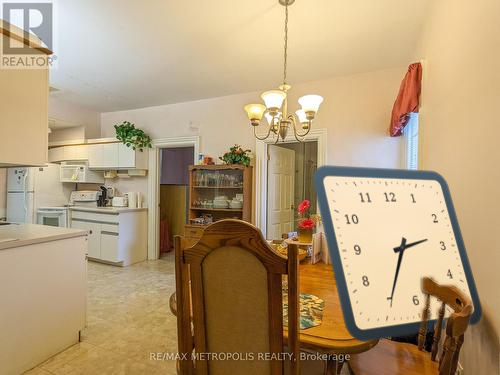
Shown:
2h35
